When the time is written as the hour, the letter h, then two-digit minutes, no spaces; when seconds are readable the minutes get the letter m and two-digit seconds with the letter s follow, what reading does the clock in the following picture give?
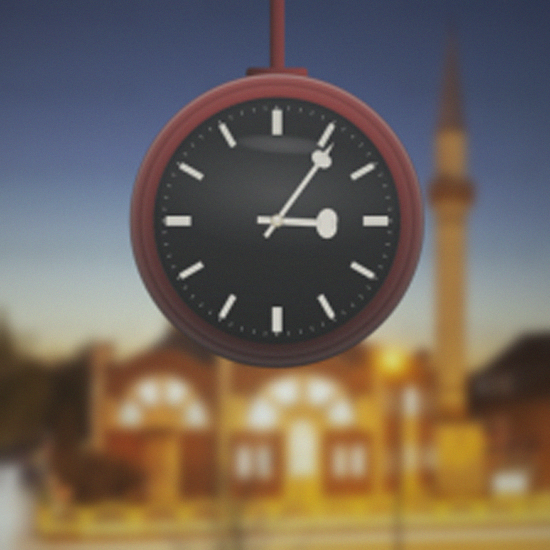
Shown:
3h06
